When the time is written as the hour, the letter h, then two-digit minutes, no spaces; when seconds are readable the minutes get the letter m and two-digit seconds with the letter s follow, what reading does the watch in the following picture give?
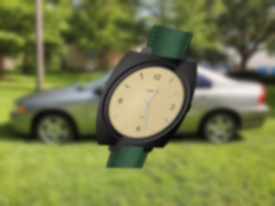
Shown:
12h28
